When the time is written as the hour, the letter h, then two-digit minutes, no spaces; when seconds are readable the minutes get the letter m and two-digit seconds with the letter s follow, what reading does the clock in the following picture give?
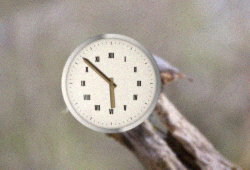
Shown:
5h52
